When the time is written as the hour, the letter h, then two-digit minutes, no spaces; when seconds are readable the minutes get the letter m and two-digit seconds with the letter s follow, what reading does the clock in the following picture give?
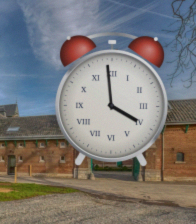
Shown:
3h59
